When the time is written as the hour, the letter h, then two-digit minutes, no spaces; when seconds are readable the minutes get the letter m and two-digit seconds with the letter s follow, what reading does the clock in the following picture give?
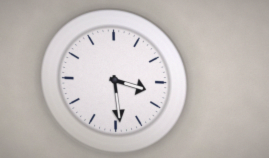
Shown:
3h29
